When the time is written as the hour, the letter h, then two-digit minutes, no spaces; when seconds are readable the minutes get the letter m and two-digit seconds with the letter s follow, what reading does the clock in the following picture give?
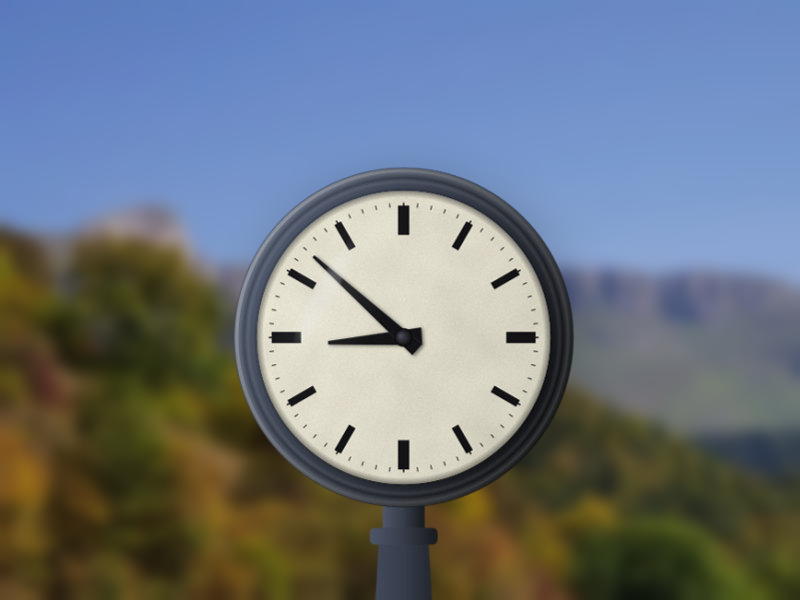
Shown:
8h52
